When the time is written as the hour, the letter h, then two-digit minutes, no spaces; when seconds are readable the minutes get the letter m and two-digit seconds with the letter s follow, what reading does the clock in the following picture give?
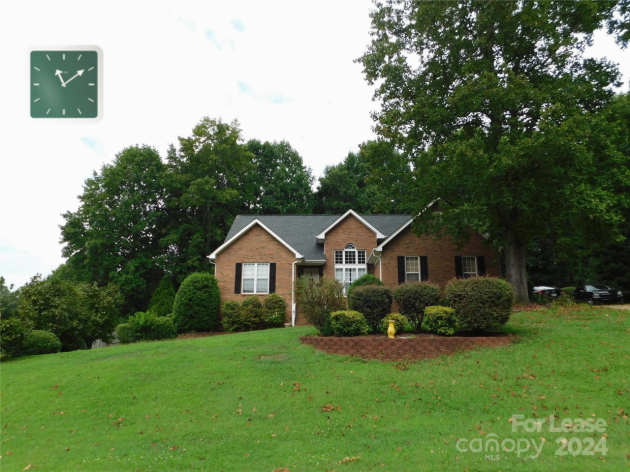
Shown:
11h09
